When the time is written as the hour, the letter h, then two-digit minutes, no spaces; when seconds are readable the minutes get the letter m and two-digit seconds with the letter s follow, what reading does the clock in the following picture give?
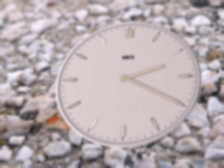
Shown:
2h20
